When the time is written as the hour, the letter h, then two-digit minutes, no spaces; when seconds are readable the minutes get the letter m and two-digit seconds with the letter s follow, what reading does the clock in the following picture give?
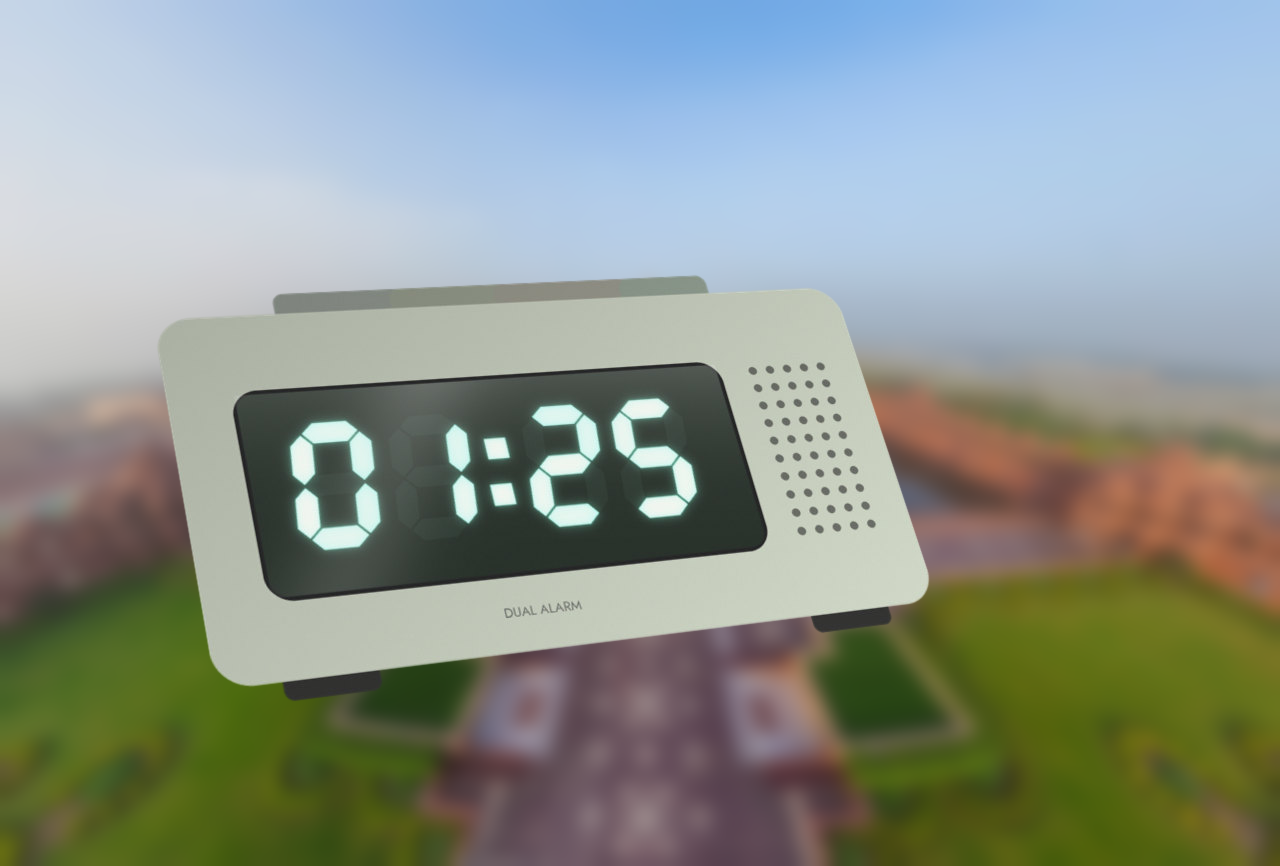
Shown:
1h25
